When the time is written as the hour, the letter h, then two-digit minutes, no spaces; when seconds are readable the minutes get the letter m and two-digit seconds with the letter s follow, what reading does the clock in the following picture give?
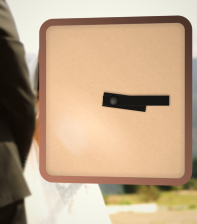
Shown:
3h15
